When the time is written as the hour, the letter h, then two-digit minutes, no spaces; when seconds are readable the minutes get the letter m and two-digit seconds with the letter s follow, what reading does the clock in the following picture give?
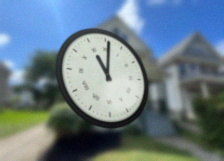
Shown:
11h01
